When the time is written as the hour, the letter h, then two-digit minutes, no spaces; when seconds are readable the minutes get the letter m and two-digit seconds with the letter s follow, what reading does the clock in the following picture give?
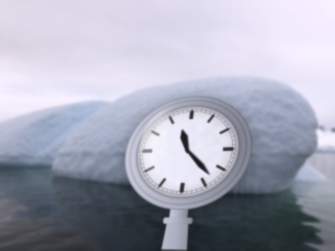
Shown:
11h23
